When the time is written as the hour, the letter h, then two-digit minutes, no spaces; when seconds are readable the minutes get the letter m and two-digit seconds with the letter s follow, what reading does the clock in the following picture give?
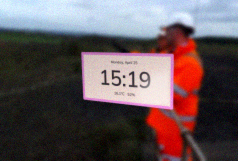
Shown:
15h19
